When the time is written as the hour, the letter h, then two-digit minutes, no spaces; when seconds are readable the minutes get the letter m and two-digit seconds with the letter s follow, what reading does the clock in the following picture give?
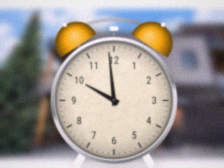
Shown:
9h59
